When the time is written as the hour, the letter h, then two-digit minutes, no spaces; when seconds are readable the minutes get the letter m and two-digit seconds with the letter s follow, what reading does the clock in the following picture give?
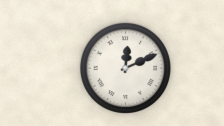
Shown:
12h11
